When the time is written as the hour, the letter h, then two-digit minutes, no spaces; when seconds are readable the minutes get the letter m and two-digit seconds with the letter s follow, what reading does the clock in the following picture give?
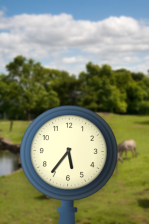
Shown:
5h36
